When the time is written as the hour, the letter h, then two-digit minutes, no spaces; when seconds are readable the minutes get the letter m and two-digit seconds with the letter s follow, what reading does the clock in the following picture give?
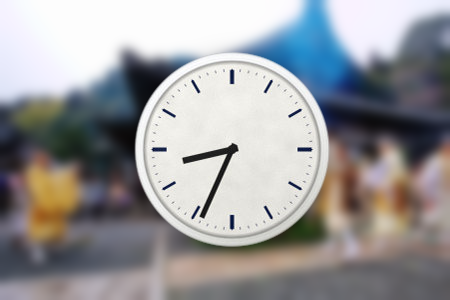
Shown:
8h34
